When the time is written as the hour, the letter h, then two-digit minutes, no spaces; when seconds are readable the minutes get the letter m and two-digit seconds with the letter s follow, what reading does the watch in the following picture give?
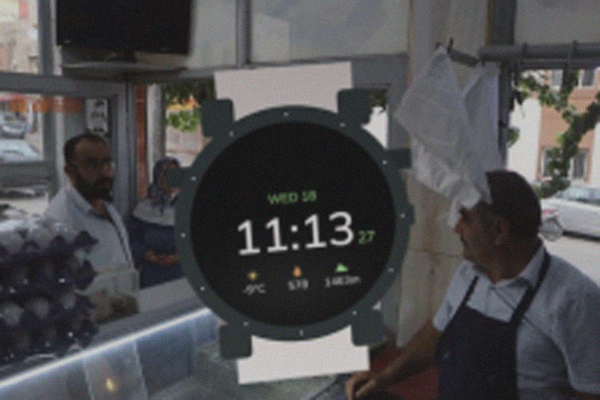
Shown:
11h13
